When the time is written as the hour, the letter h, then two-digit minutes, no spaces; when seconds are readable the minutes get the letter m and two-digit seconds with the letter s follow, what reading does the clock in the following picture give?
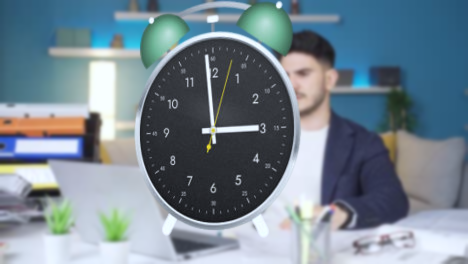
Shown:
2h59m03s
